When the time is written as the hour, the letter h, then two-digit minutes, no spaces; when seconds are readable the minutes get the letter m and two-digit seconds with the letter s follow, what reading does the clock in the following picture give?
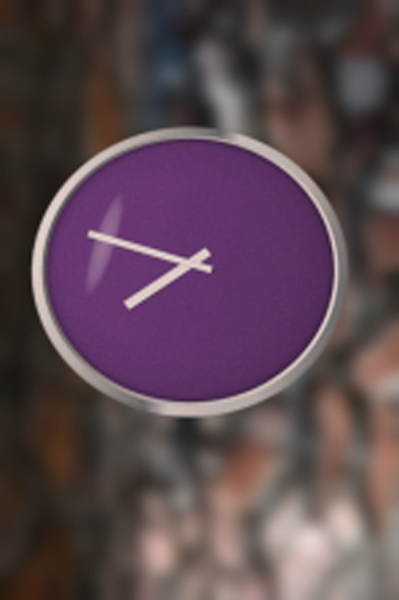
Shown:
7h48
